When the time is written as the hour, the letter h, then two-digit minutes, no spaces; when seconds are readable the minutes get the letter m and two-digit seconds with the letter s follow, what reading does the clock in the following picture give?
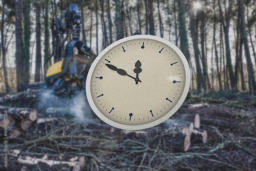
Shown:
11h49
